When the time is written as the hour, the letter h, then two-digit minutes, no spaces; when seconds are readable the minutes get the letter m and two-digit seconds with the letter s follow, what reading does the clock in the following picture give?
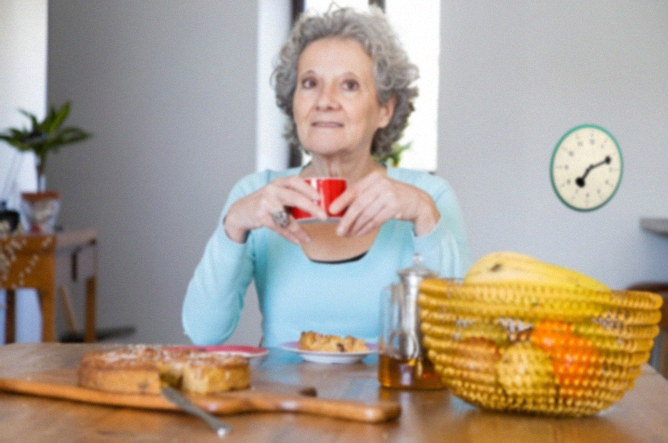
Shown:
7h11
